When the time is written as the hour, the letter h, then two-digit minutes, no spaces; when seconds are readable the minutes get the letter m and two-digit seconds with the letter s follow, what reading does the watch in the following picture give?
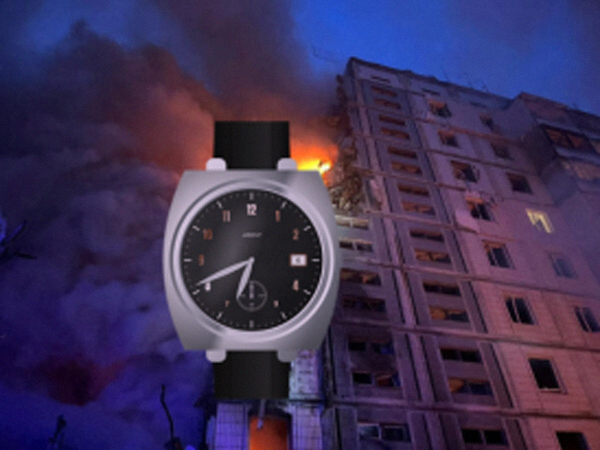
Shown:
6h41
